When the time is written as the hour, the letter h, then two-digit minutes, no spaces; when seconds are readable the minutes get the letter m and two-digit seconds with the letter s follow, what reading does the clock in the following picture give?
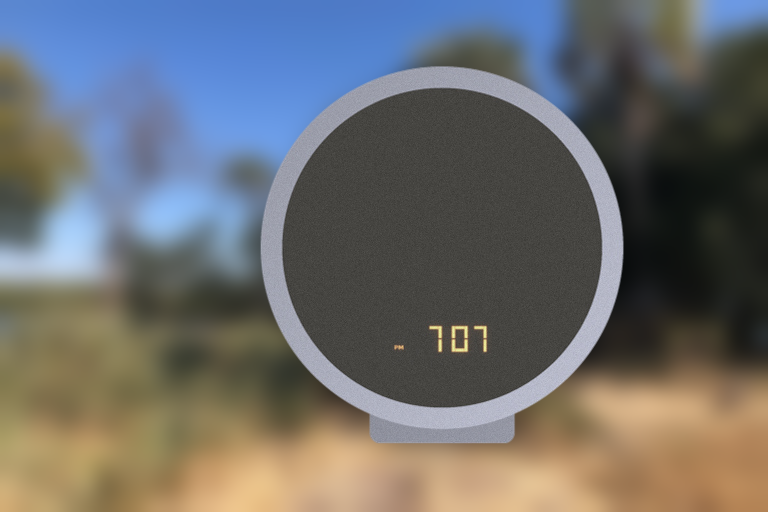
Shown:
7h07
